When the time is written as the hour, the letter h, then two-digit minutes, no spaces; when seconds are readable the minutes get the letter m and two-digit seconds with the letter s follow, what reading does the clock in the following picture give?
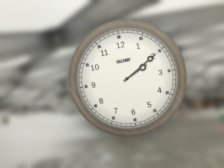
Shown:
2h10
